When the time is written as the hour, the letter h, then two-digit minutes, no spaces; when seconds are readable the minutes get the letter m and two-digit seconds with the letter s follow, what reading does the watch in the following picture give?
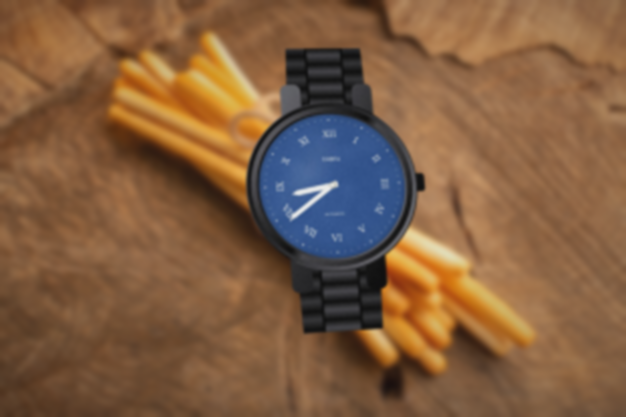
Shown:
8h39
